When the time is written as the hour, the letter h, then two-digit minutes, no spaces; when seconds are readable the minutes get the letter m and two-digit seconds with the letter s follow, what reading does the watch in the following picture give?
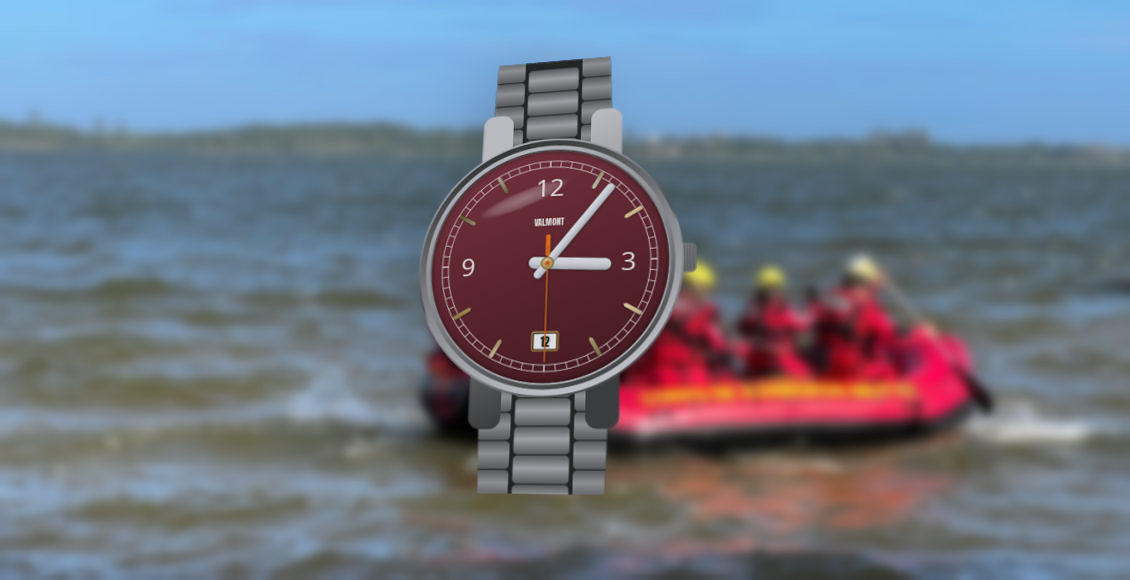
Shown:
3h06m30s
